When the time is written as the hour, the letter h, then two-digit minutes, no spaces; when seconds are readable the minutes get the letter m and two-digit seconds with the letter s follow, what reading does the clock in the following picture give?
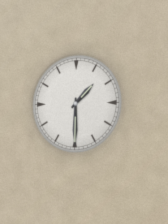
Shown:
1h30
